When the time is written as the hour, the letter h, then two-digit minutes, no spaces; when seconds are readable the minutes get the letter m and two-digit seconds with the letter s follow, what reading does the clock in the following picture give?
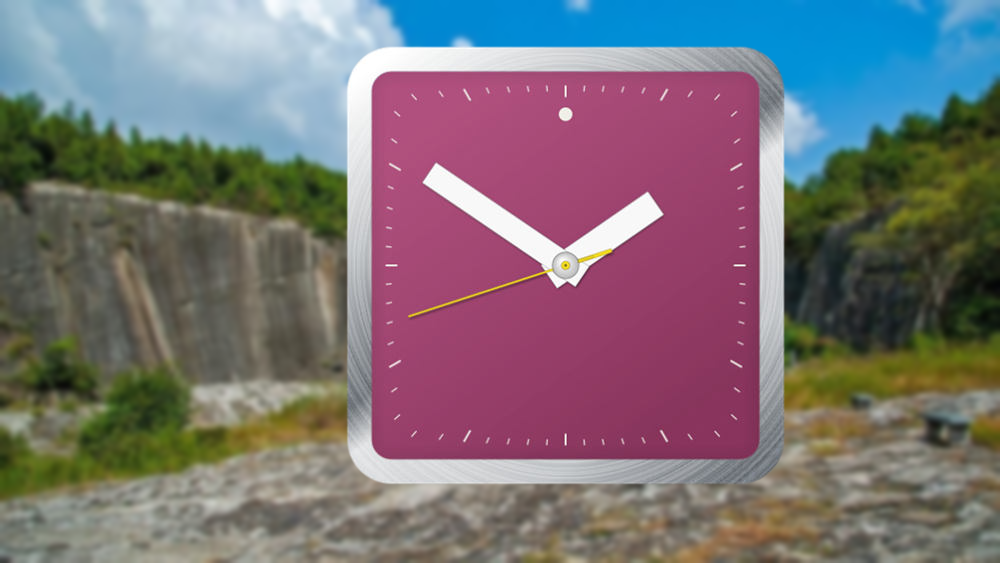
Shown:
1h50m42s
